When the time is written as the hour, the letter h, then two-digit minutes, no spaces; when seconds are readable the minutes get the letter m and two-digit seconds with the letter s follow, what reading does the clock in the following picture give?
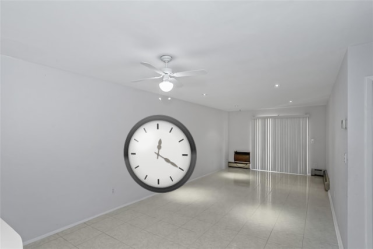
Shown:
12h20
